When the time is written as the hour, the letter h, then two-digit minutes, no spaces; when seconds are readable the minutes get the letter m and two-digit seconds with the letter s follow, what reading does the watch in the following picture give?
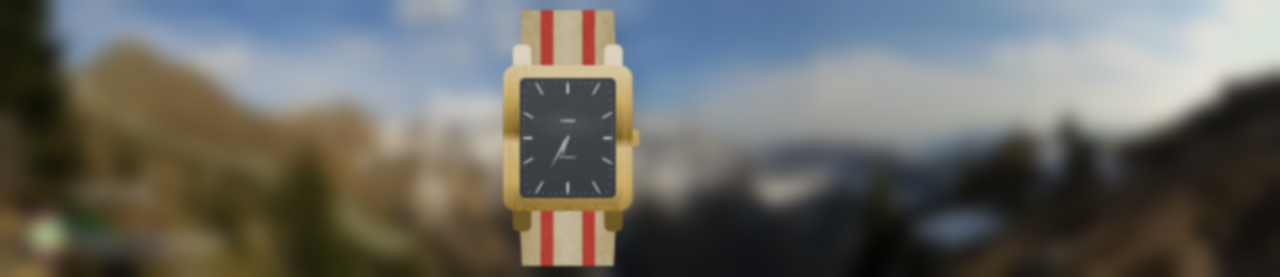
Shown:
6h35
